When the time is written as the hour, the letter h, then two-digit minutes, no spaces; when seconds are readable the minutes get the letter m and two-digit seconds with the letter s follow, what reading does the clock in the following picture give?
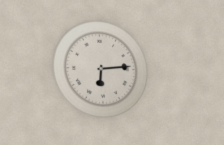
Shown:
6h14
